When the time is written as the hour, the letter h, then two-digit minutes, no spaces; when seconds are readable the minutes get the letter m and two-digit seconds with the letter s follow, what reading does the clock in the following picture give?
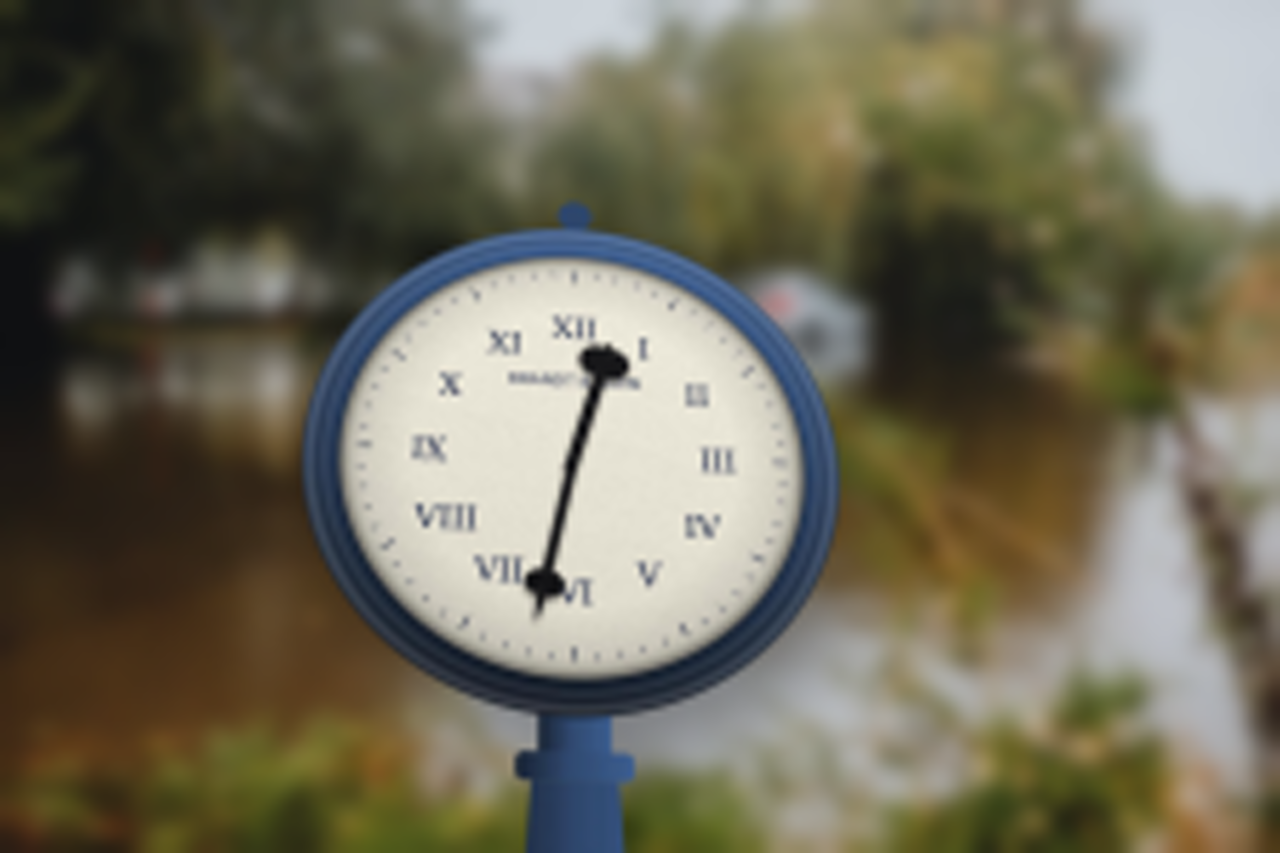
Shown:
12h32
